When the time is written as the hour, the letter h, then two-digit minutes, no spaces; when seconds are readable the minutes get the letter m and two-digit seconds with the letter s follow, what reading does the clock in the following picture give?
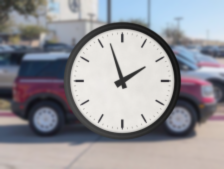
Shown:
1h57
